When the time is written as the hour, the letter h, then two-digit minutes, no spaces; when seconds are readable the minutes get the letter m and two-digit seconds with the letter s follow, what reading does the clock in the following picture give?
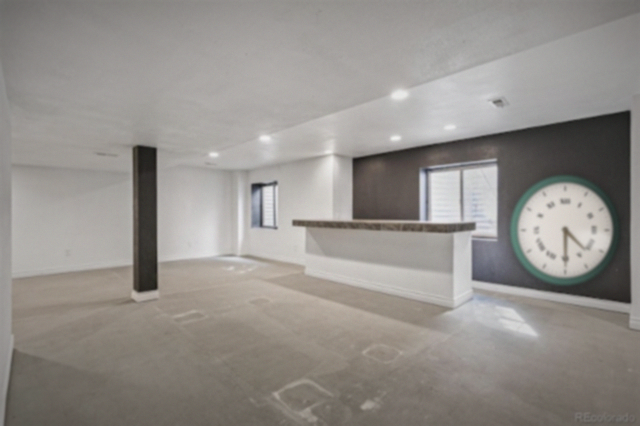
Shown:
4h30
